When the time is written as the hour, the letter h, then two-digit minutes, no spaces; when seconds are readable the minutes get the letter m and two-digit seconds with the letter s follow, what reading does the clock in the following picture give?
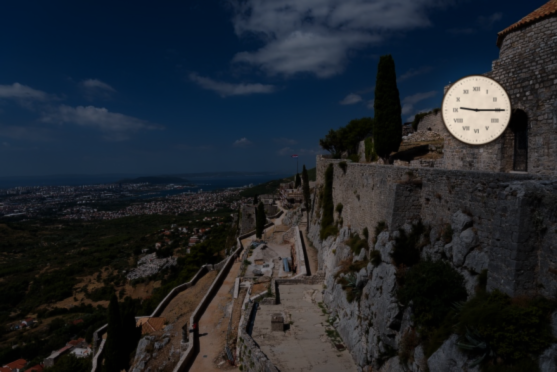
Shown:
9h15
